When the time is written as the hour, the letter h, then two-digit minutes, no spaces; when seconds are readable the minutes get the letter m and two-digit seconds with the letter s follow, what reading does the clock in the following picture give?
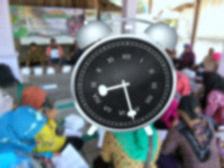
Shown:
8h27
